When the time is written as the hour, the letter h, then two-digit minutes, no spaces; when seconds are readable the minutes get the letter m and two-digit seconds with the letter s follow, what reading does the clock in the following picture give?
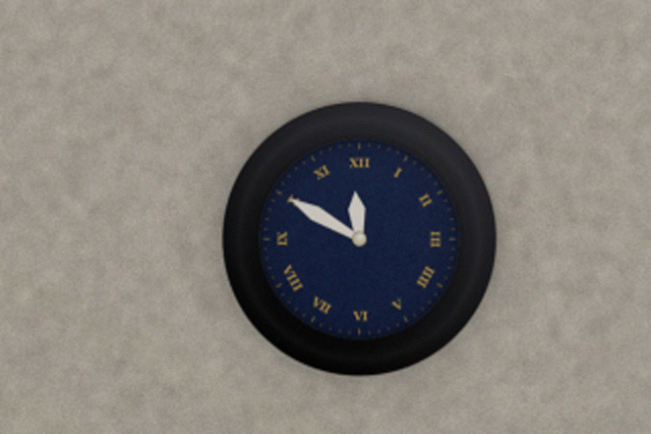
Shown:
11h50
